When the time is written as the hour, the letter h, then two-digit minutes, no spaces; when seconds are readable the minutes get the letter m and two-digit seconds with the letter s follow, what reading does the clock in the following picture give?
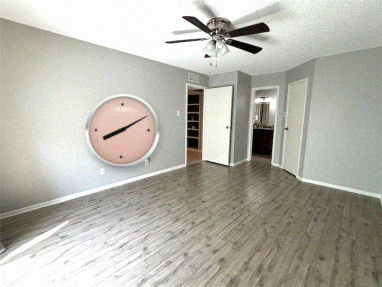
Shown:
8h10
